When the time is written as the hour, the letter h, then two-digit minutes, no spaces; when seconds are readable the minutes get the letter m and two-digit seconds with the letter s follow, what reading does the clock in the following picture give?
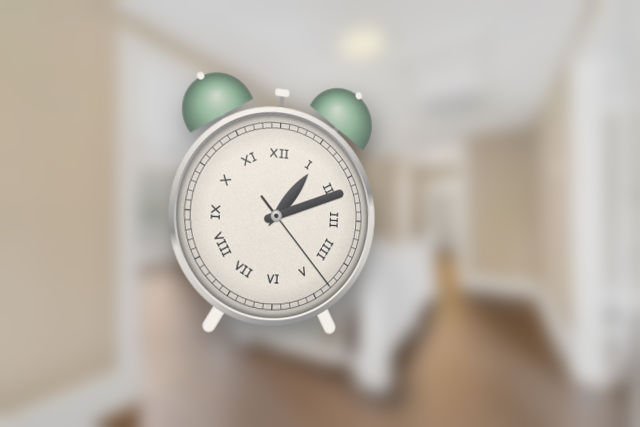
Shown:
1h11m23s
